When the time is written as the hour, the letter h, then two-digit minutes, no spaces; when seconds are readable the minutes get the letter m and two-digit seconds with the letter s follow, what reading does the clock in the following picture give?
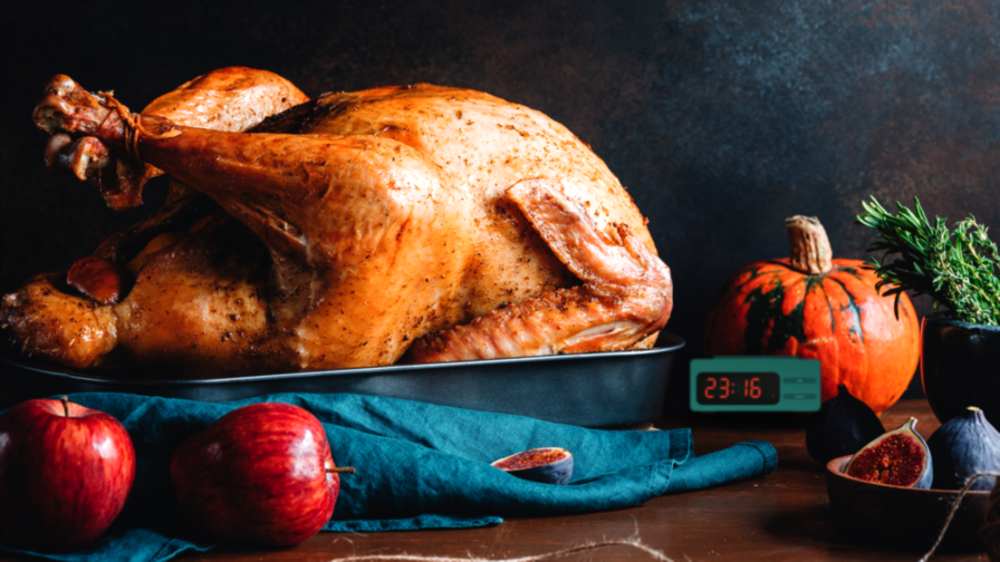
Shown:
23h16
